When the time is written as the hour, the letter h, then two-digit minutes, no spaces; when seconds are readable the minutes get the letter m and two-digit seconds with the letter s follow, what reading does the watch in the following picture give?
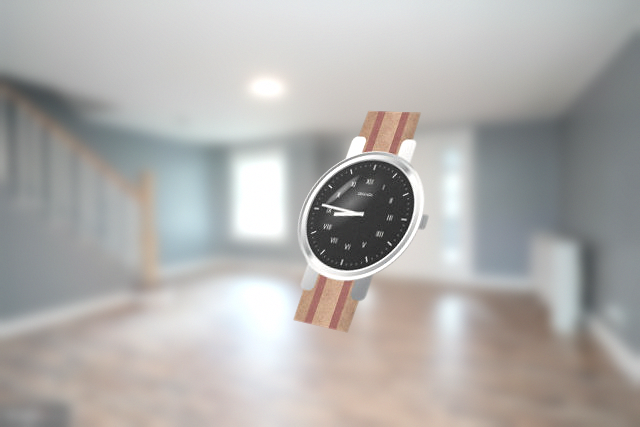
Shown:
8h46
